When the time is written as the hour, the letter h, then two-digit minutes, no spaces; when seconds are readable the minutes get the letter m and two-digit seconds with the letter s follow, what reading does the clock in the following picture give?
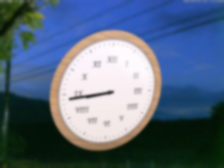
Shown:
8h44
